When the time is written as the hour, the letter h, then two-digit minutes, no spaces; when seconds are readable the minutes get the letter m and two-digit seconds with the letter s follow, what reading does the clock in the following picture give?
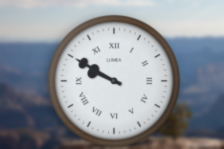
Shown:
9h50
